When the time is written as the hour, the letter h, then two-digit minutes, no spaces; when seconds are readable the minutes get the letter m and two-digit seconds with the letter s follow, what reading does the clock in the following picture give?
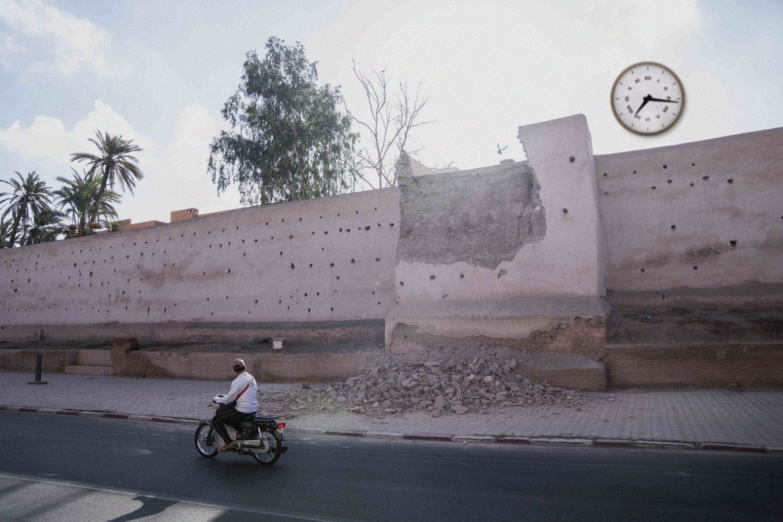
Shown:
7h16
